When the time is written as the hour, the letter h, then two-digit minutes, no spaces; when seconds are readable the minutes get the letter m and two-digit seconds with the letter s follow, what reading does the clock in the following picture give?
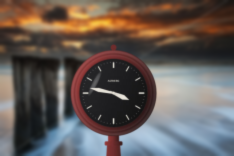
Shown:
3h47
